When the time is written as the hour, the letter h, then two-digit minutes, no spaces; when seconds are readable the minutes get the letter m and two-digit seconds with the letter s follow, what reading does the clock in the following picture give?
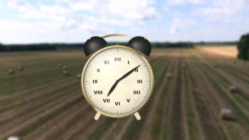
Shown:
7h09
